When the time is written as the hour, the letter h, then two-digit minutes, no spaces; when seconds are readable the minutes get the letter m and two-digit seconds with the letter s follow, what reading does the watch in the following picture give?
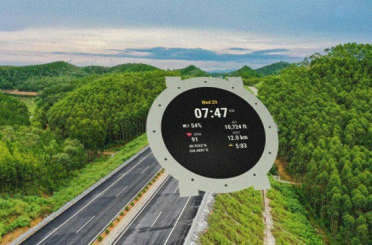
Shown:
7h47
